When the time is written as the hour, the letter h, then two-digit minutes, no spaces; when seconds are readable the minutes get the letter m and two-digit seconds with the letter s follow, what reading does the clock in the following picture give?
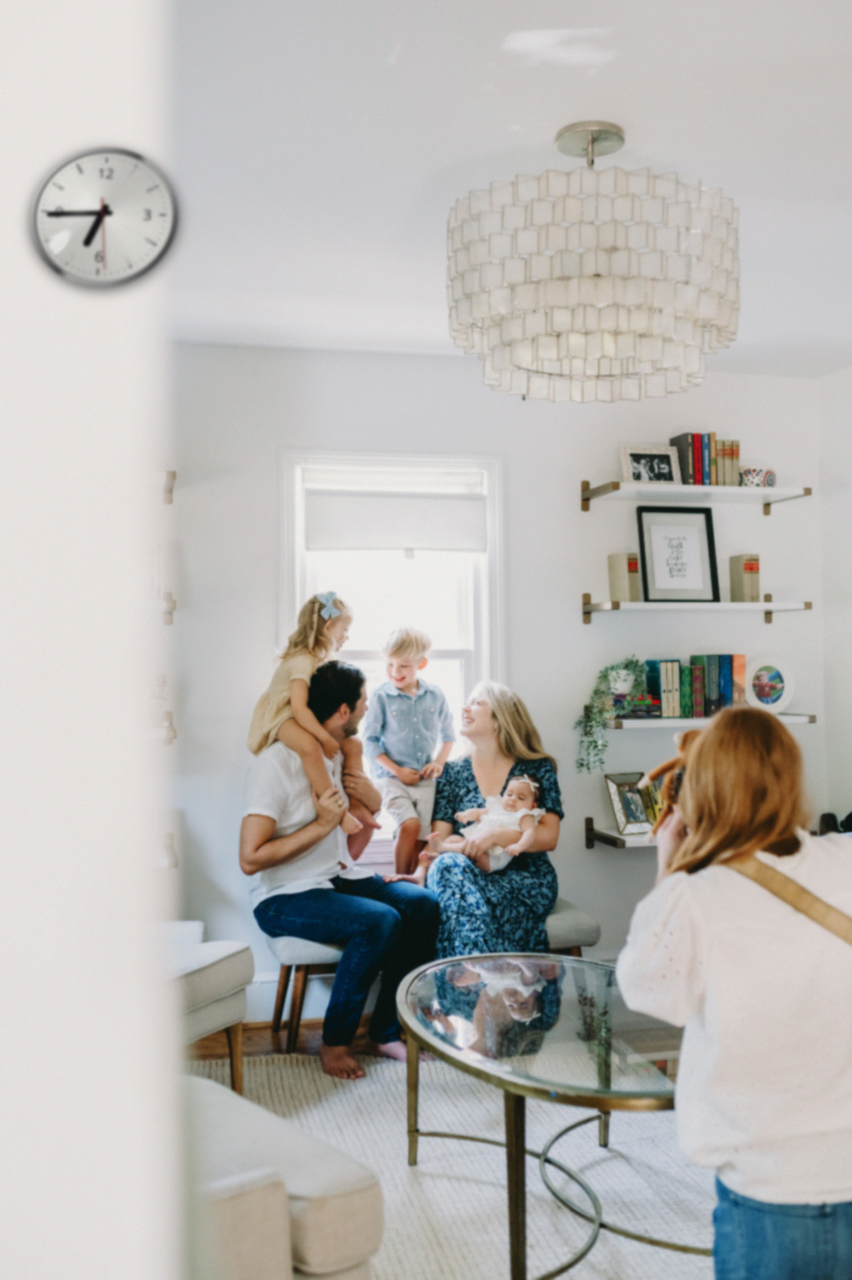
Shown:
6h44m29s
